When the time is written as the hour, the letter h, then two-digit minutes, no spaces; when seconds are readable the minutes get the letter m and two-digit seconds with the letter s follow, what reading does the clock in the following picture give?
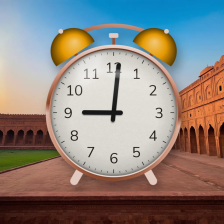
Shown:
9h01
